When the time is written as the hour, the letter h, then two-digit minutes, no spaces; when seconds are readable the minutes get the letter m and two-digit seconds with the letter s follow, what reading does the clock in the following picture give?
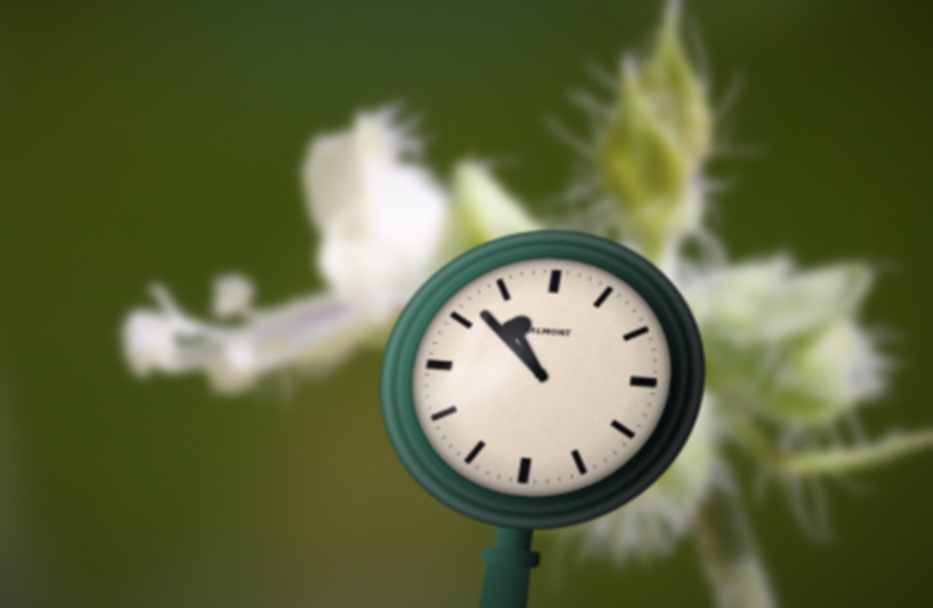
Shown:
10h52
